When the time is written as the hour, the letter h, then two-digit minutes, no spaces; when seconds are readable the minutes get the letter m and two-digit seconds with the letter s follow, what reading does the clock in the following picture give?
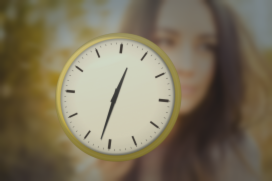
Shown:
12h32
